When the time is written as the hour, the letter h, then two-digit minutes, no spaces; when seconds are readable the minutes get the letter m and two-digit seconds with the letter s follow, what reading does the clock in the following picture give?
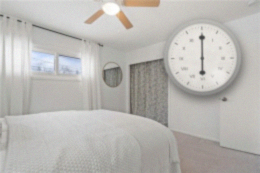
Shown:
6h00
